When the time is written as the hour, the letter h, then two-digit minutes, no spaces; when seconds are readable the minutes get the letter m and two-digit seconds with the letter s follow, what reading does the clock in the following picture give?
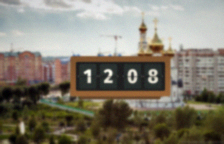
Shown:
12h08
